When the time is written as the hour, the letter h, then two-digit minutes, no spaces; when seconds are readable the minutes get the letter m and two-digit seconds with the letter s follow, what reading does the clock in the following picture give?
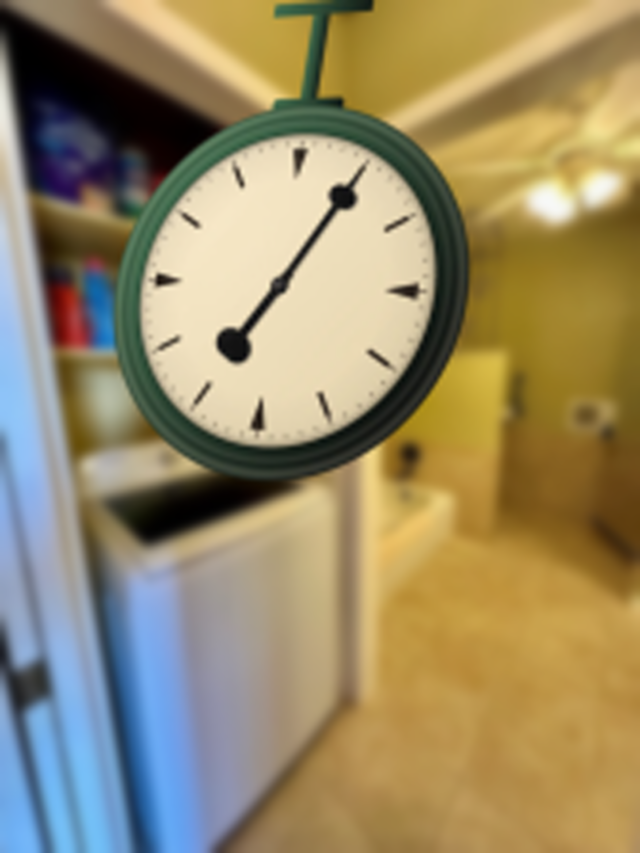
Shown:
7h05
